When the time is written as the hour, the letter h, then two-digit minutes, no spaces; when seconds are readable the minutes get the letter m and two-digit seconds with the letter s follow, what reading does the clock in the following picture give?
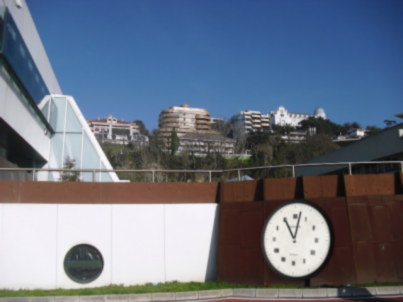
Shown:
11h02
